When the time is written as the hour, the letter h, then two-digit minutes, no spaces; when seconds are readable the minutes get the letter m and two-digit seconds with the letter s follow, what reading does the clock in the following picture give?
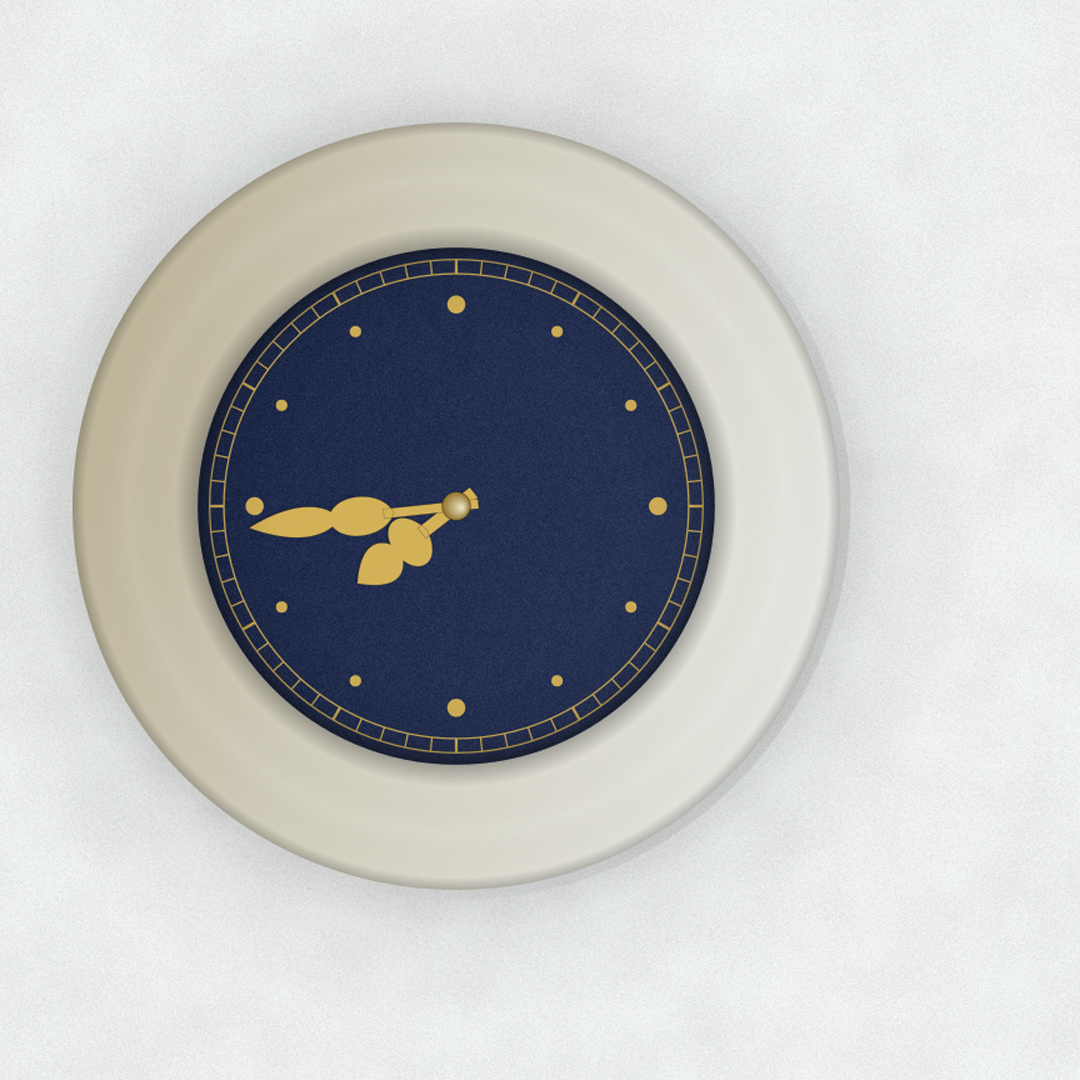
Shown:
7h44
